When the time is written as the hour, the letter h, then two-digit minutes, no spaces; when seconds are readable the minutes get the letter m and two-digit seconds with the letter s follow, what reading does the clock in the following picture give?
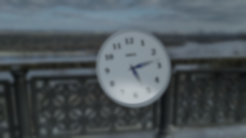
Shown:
5h13
